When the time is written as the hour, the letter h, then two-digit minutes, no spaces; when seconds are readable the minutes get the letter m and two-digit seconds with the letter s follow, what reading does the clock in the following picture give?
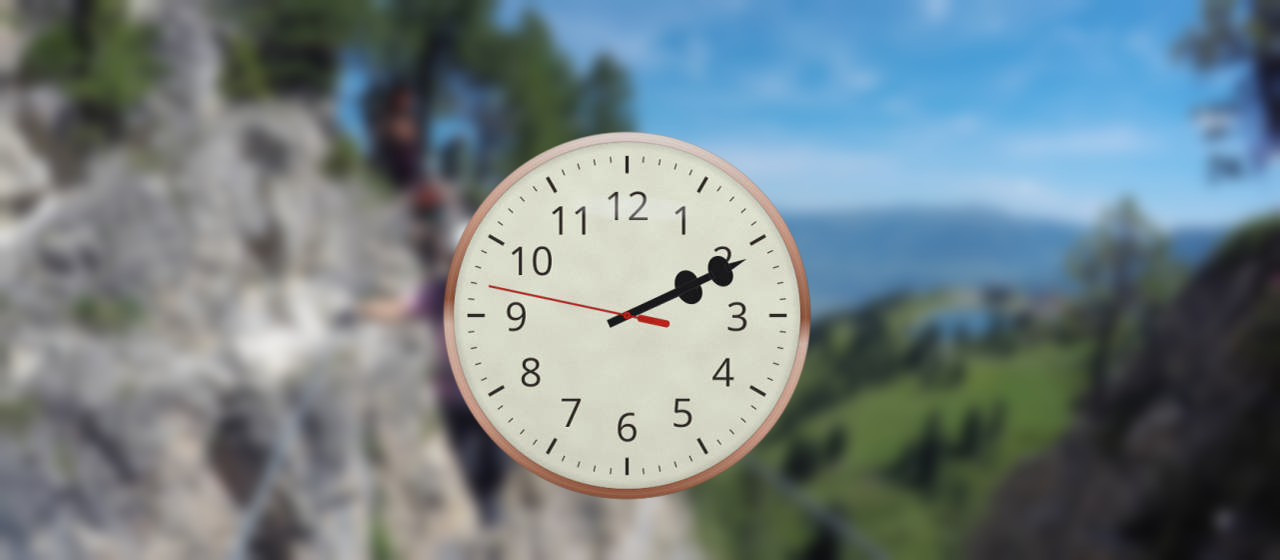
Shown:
2h10m47s
